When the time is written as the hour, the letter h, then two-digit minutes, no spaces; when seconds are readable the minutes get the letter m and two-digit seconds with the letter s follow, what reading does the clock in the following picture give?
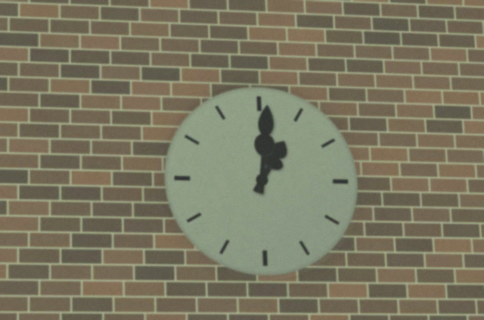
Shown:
1h01
